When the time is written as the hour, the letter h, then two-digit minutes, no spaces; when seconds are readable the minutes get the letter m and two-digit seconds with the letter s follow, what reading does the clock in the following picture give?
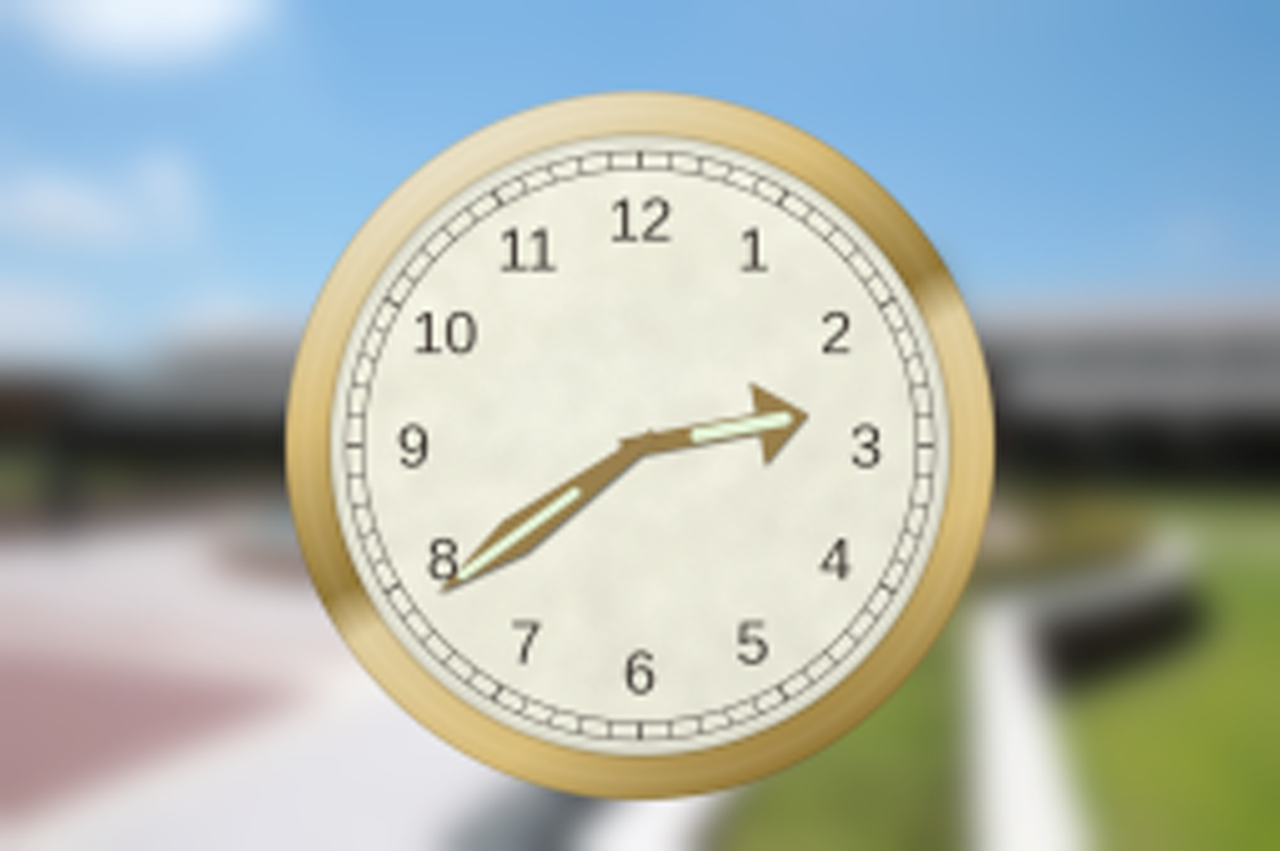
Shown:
2h39
